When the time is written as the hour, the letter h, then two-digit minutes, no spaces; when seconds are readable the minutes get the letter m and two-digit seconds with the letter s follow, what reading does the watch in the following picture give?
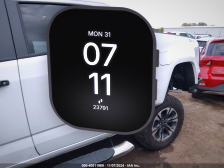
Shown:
7h11
